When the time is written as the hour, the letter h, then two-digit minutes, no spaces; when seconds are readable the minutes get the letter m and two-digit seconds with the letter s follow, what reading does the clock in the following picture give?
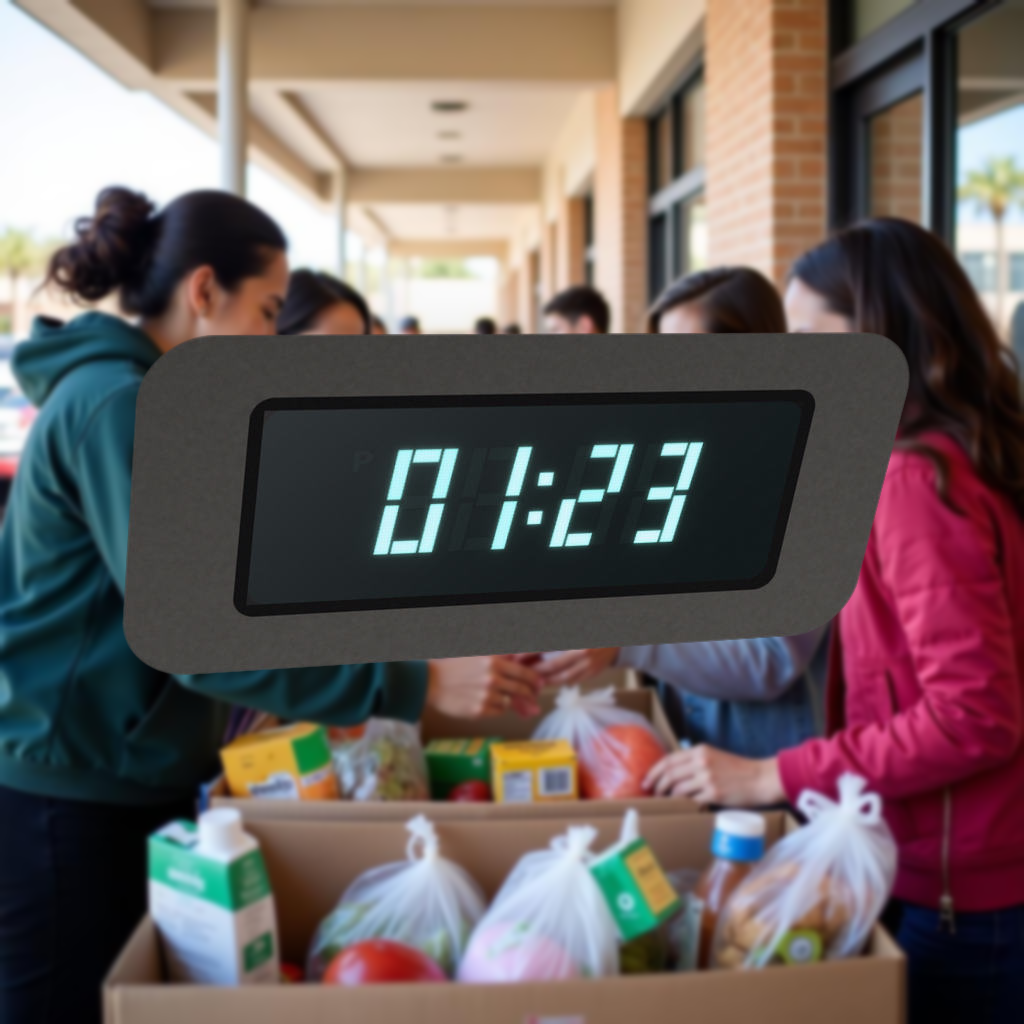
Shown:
1h23
